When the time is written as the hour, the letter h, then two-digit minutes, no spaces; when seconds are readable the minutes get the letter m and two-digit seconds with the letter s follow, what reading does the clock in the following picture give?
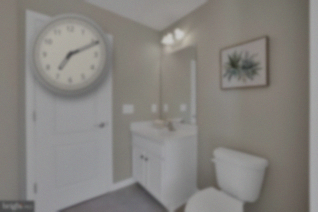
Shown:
7h11
